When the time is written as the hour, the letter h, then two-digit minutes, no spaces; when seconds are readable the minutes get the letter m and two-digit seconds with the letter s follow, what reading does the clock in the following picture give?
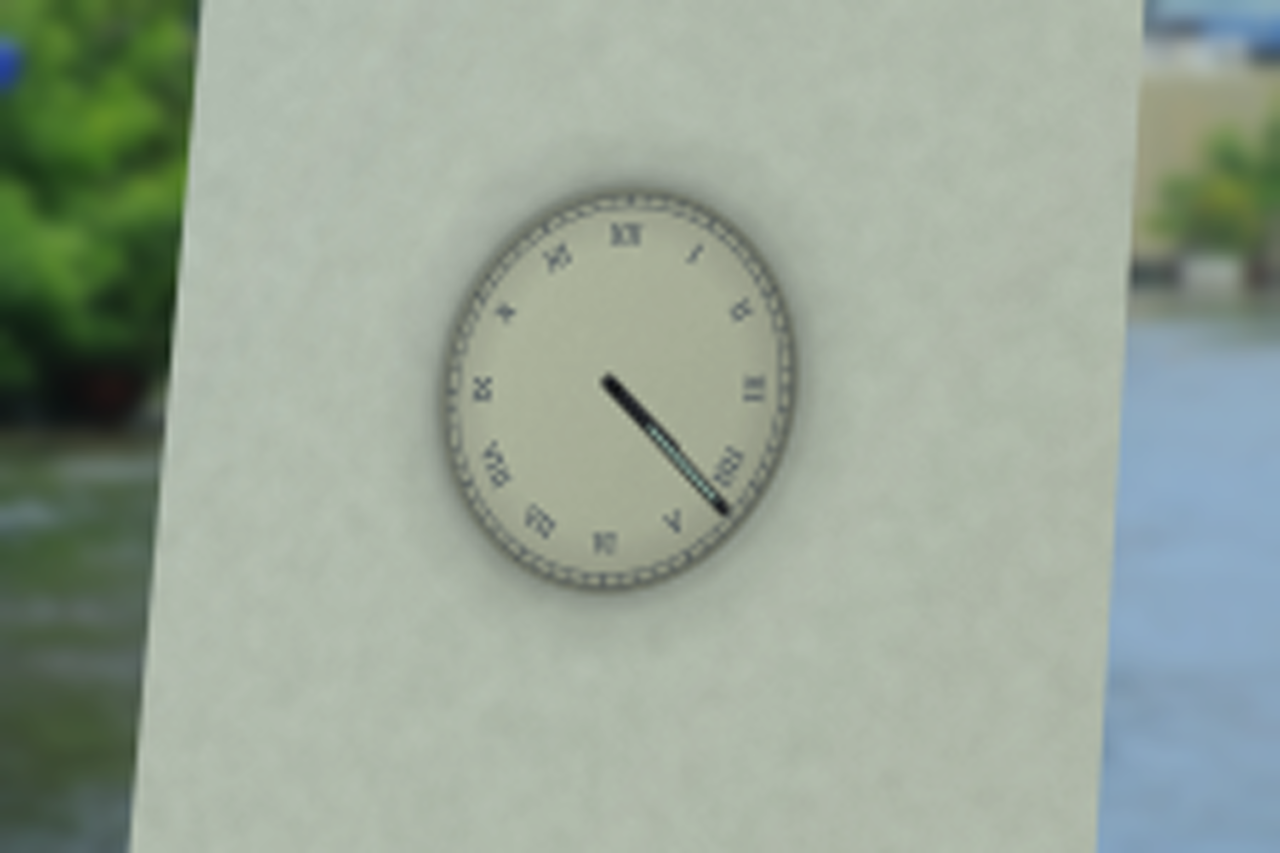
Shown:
4h22
